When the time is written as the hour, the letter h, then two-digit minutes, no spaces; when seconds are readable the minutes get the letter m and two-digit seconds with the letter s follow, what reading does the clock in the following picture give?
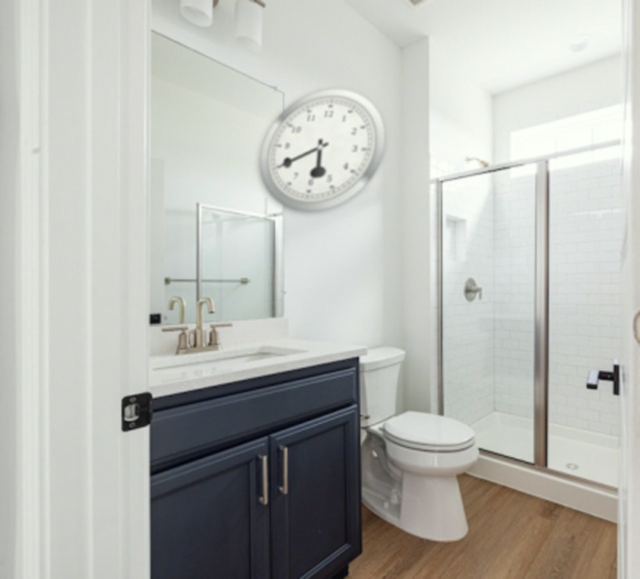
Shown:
5h40
